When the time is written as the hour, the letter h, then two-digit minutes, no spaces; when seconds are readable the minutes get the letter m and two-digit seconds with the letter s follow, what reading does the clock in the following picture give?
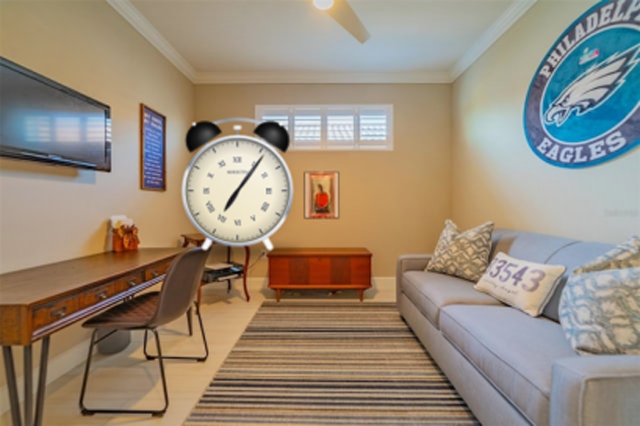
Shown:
7h06
